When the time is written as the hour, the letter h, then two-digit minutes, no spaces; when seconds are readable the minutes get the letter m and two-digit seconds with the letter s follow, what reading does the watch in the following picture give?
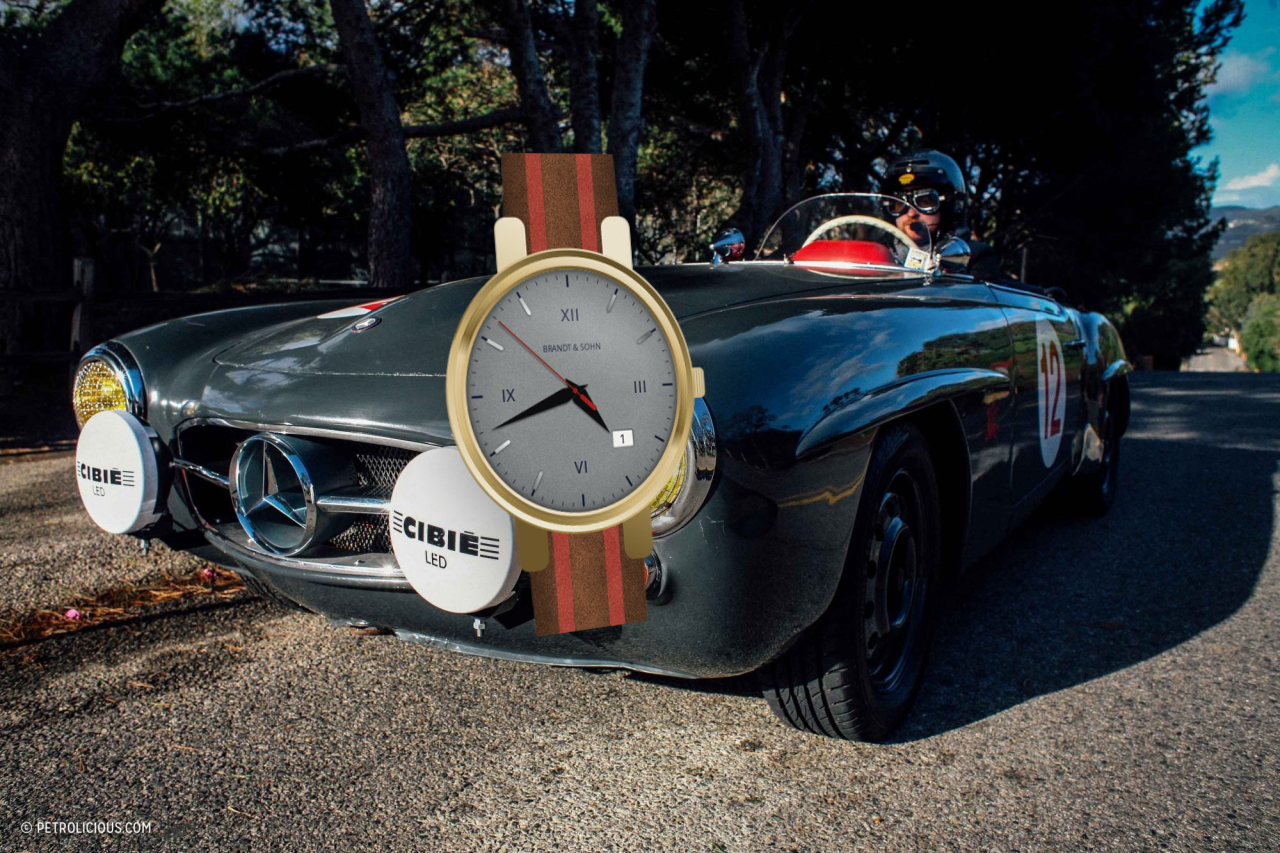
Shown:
4h41m52s
